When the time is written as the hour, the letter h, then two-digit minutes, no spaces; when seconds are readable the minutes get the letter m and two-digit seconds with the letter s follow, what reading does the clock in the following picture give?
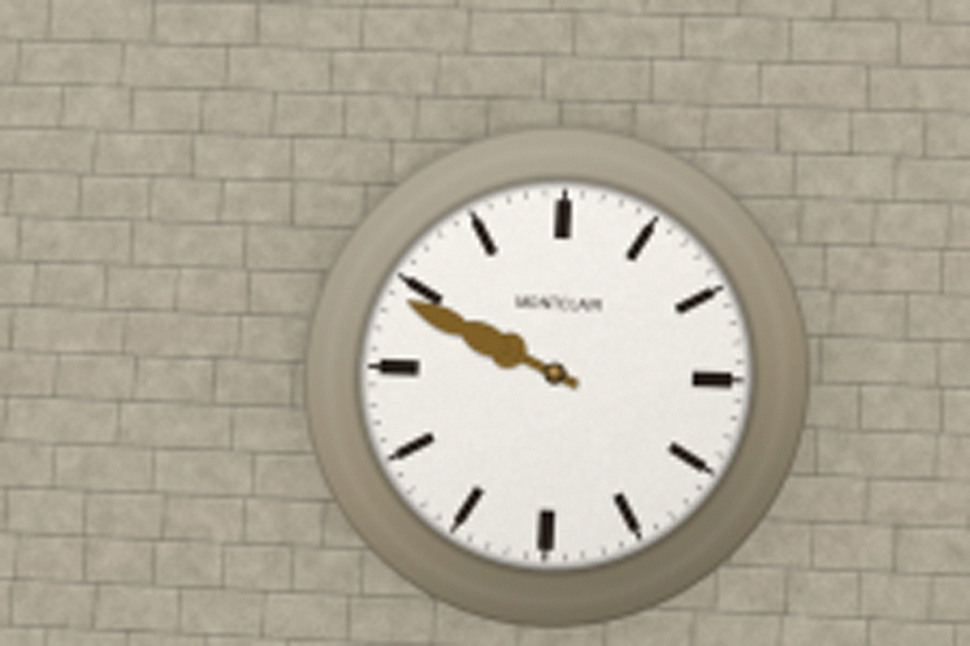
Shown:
9h49
